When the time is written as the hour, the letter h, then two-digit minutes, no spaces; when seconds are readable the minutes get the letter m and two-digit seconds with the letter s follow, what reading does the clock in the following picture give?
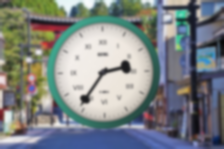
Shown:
2h36
